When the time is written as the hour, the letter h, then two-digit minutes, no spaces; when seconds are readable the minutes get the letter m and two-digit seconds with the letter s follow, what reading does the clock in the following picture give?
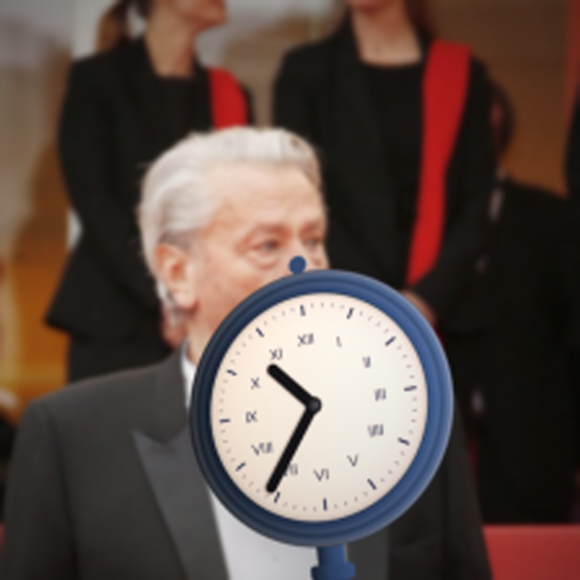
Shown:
10h36
